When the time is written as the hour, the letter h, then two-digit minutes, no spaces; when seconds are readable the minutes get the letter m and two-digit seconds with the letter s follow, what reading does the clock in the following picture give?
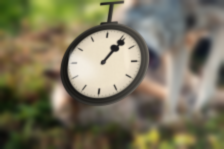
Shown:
1h06
